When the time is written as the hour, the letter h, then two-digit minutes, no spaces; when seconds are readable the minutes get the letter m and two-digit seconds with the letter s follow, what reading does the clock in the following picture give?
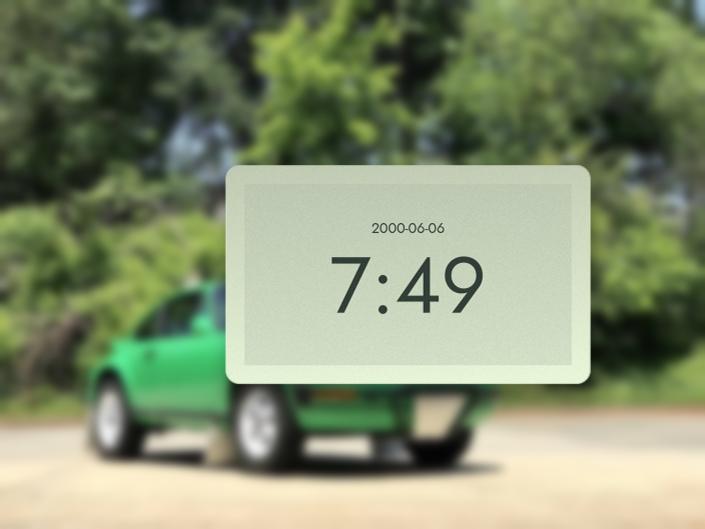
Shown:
7h49
